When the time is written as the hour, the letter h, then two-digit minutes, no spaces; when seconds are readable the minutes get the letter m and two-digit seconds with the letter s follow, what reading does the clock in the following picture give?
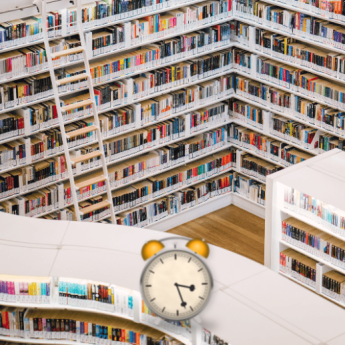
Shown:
3h27
